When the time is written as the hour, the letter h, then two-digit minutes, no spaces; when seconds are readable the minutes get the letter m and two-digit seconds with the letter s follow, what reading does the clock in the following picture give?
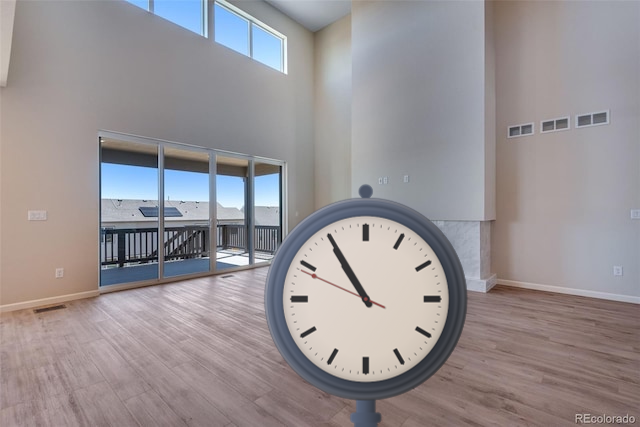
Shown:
10h54m49s
